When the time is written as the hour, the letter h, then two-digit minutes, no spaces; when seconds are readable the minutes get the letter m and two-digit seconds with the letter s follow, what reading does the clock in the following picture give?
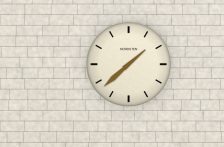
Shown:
1h38
